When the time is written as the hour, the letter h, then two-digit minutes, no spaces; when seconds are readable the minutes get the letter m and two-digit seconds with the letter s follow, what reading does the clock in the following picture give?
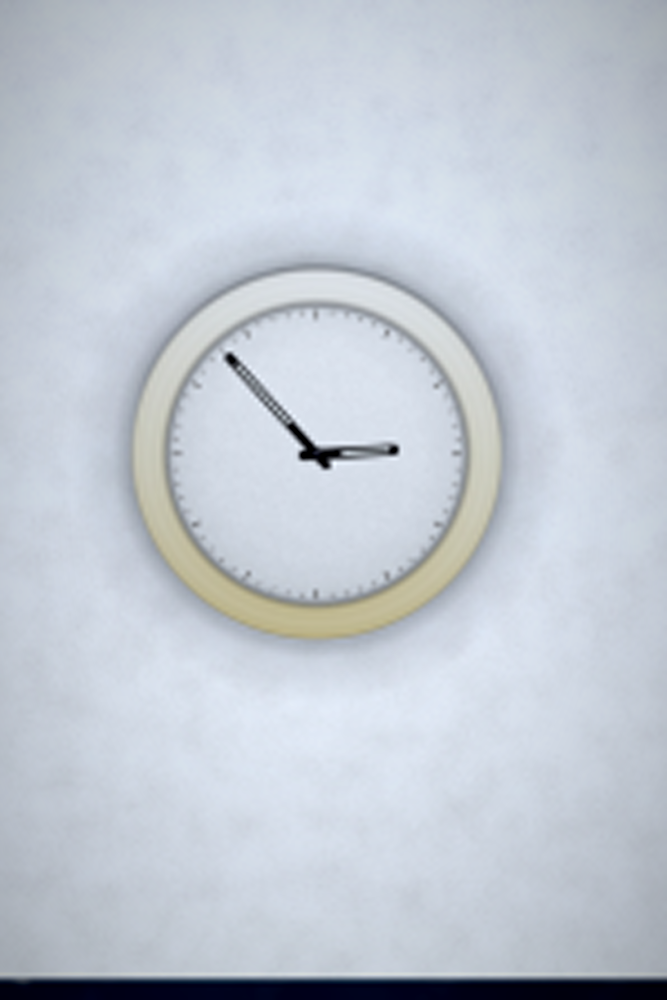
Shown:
2h53
